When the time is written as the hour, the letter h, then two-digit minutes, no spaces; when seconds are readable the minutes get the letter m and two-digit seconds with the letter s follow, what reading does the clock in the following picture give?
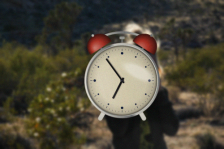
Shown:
6h54
